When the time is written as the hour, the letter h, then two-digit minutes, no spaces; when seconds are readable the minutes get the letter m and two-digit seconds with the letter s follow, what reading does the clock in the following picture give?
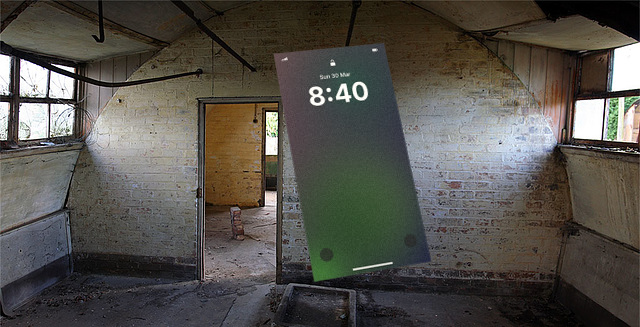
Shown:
8h40
